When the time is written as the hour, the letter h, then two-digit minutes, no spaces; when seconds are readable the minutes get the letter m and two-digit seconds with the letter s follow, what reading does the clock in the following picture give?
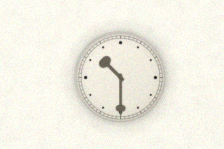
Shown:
10h30
